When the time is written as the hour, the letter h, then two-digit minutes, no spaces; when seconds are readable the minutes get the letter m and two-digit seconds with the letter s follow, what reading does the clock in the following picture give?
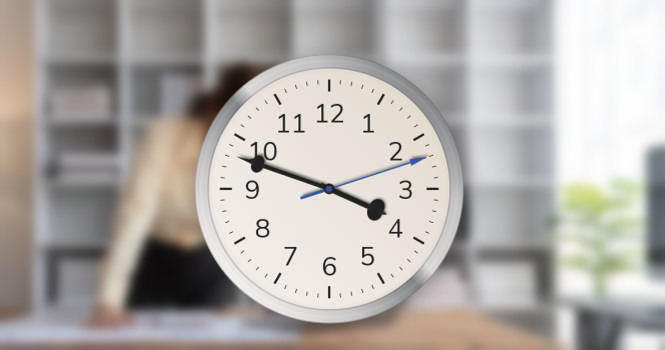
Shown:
3h48m12s
